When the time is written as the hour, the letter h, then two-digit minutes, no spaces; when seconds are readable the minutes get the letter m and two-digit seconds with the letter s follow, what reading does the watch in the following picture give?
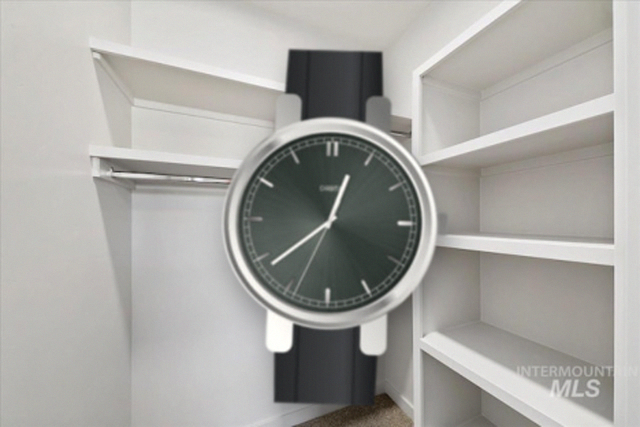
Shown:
12h38m34s
